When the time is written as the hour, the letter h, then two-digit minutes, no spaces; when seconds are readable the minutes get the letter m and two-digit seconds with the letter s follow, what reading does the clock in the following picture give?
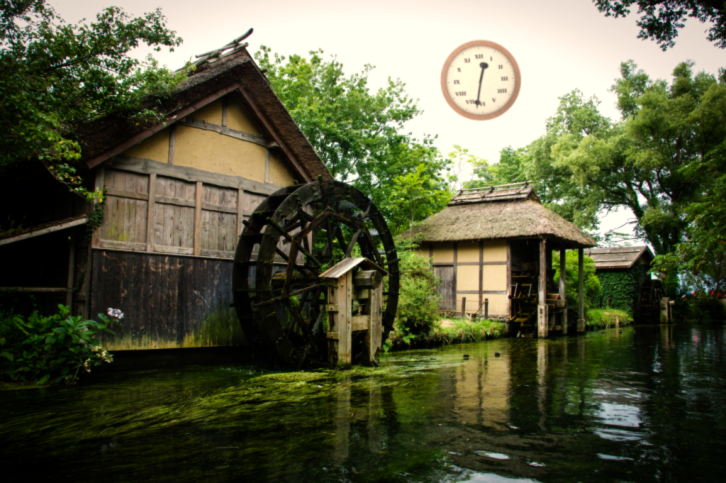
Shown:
12h32
